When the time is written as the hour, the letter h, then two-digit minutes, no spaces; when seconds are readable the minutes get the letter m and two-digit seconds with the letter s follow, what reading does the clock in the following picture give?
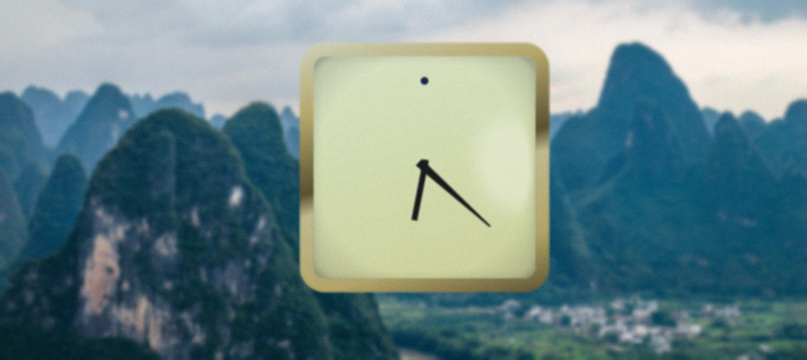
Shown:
6h22
